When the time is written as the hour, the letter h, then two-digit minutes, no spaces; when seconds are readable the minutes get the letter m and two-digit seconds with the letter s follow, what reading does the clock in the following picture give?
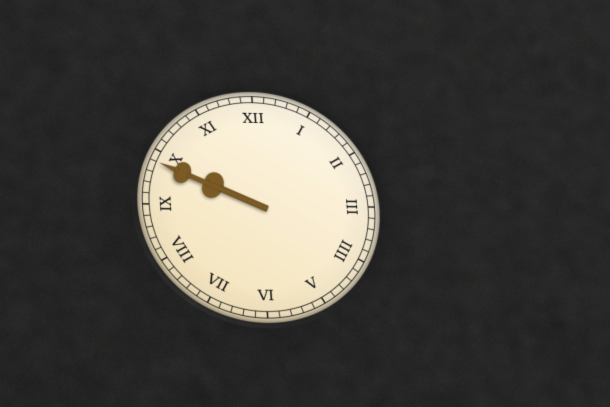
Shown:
9h49
